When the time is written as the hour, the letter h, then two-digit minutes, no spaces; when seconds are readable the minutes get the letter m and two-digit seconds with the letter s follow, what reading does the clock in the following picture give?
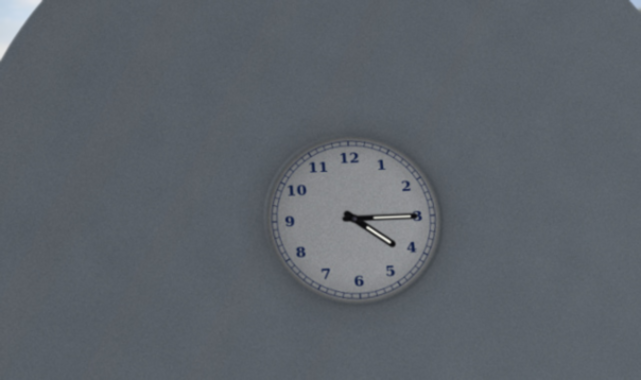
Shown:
4h15
